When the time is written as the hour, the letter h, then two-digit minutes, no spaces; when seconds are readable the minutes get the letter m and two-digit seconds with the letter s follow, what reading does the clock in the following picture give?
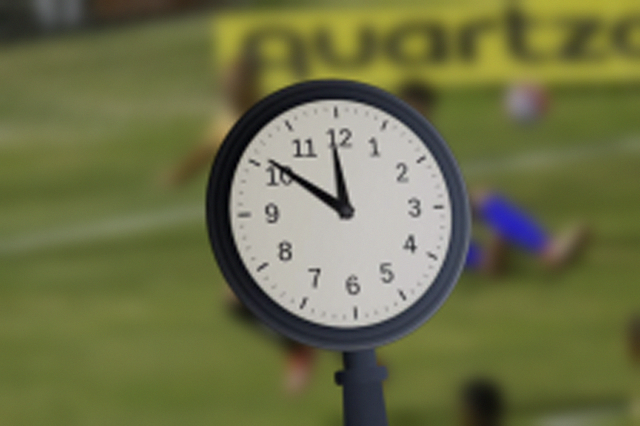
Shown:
11h51
